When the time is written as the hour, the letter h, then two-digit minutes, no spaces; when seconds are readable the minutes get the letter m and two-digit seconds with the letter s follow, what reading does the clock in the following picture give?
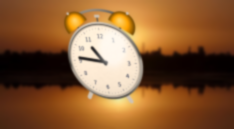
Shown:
10h46
